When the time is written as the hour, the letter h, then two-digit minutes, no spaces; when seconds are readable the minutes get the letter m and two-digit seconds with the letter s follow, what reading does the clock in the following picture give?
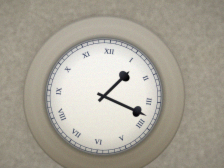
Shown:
1h18
